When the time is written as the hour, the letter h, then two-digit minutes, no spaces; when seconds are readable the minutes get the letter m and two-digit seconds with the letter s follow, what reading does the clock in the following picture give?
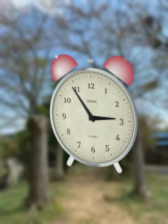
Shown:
2h54
